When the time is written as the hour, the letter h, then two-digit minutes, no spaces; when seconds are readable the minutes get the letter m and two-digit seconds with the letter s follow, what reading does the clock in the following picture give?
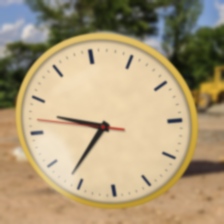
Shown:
9h36m47s
